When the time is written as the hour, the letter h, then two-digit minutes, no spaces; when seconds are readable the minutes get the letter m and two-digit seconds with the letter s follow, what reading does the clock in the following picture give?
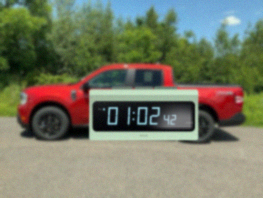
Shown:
1h02
